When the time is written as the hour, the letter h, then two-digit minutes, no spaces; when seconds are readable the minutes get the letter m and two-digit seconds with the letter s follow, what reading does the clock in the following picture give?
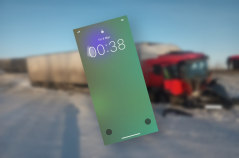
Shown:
0h38
